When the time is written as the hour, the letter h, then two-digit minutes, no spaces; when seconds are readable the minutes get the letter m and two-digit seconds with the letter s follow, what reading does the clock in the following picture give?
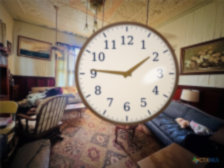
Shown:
1h46
